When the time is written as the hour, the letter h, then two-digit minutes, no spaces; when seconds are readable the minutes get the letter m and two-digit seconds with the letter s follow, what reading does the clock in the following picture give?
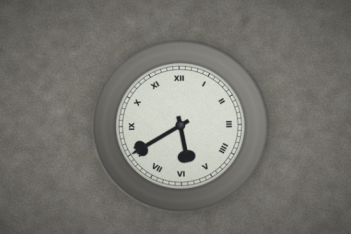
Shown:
5h40
